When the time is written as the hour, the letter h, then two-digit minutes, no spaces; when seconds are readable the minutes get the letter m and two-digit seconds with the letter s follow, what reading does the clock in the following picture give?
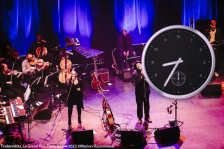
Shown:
8h35
